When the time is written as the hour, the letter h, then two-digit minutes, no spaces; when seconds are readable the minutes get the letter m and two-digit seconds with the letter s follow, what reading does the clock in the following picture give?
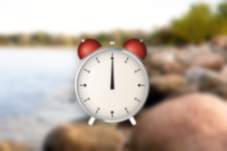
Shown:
12h00
